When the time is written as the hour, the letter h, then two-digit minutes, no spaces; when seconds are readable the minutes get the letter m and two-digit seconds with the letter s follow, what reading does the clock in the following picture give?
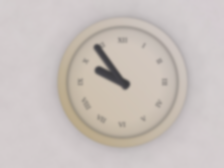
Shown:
9h54
